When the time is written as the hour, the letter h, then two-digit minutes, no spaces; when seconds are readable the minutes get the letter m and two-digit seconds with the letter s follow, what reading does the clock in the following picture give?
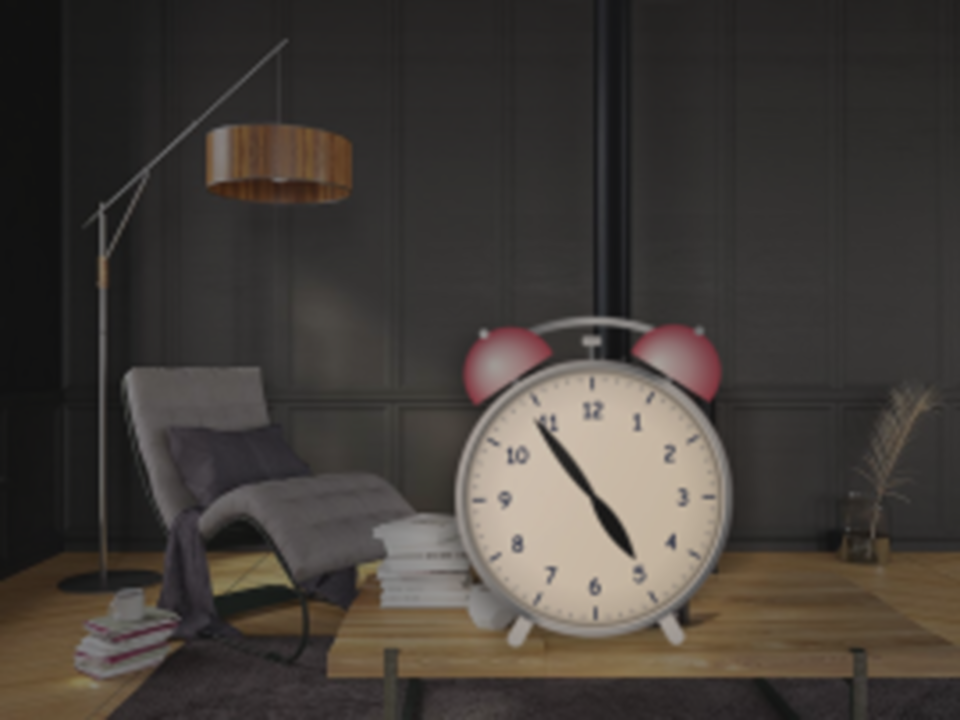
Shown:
4h54
